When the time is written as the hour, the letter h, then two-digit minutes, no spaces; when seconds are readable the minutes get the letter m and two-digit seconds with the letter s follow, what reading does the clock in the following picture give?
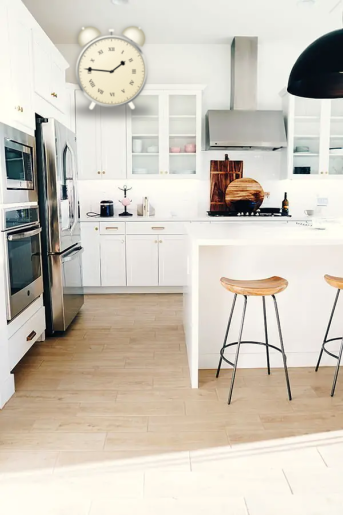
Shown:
1h46
